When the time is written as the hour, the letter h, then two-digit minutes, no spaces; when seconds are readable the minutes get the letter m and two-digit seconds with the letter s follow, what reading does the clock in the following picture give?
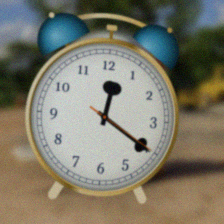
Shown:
12h20m20s
